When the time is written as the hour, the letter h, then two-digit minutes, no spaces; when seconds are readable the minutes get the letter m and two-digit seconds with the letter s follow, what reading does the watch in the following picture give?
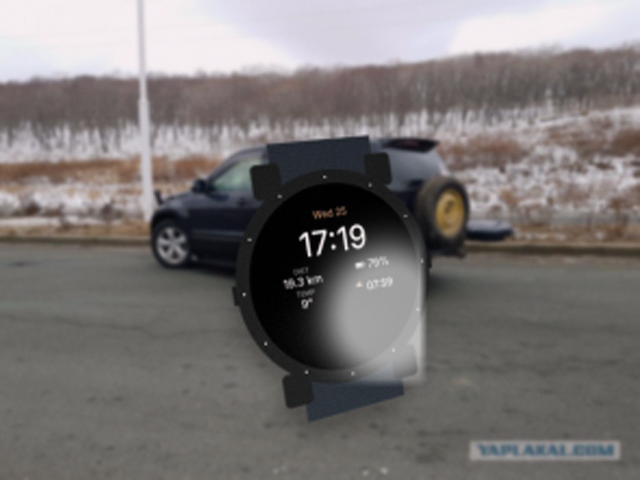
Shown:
17h19
